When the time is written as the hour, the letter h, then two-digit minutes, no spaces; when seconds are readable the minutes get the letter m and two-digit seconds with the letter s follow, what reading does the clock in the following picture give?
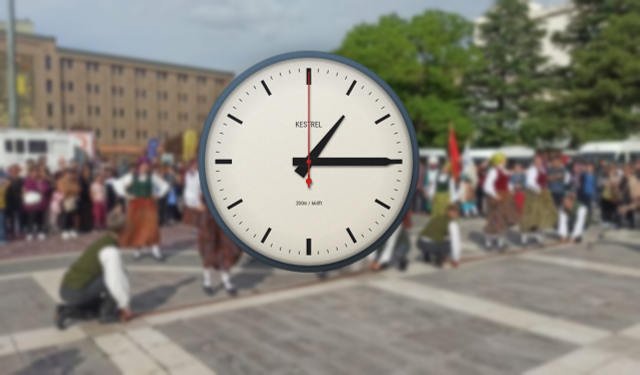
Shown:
1h15m00s
